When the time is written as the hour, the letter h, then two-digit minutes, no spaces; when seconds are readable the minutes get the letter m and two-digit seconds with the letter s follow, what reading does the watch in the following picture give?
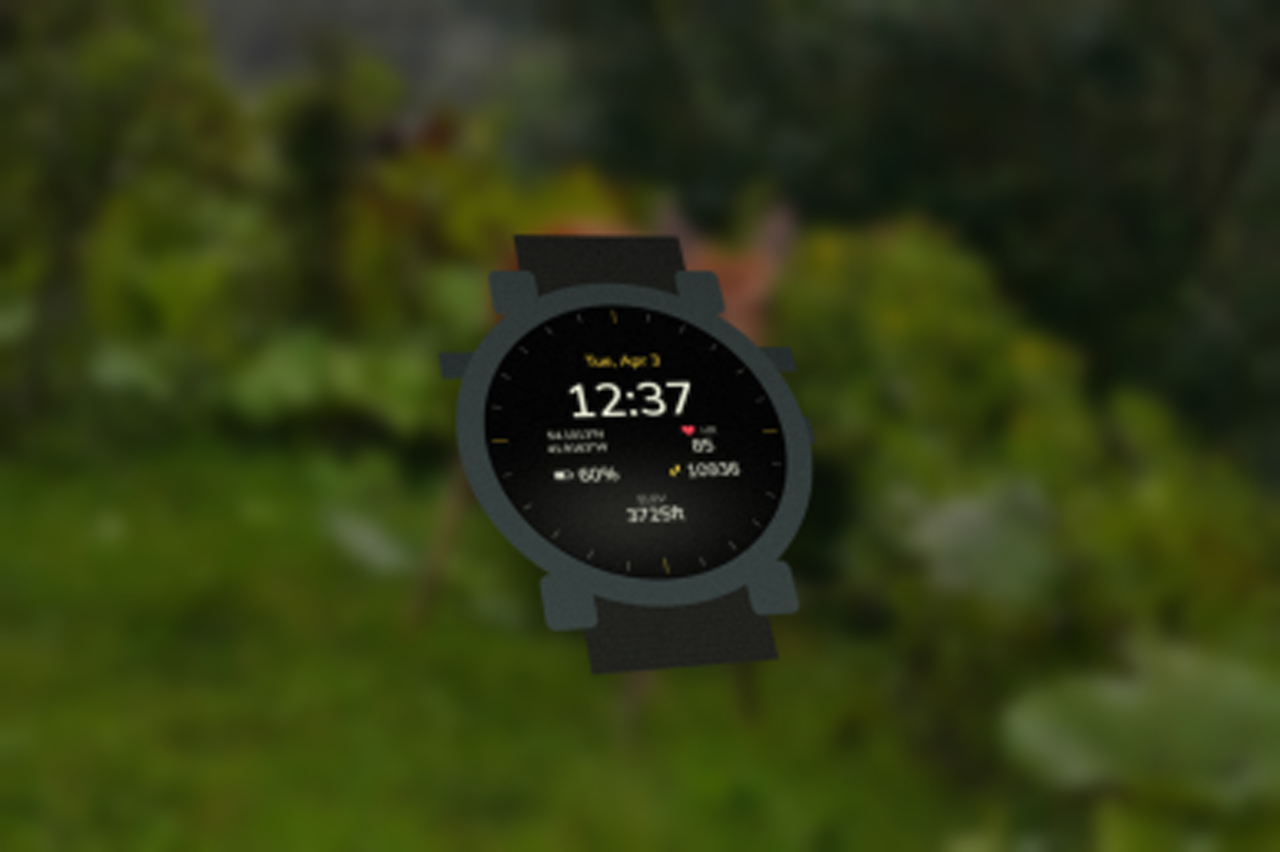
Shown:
12h37
